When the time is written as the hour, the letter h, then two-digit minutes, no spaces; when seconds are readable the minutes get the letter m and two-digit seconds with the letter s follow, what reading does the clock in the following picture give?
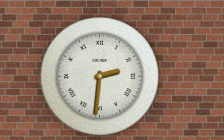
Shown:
2h31
